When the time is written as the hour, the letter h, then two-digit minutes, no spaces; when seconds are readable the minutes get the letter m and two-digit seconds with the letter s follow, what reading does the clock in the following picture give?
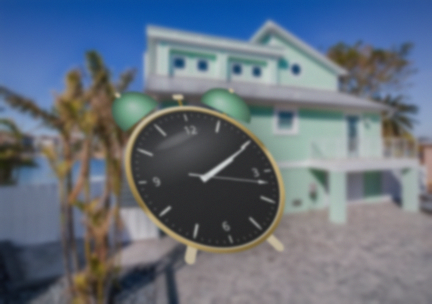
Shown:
2h10m17s
